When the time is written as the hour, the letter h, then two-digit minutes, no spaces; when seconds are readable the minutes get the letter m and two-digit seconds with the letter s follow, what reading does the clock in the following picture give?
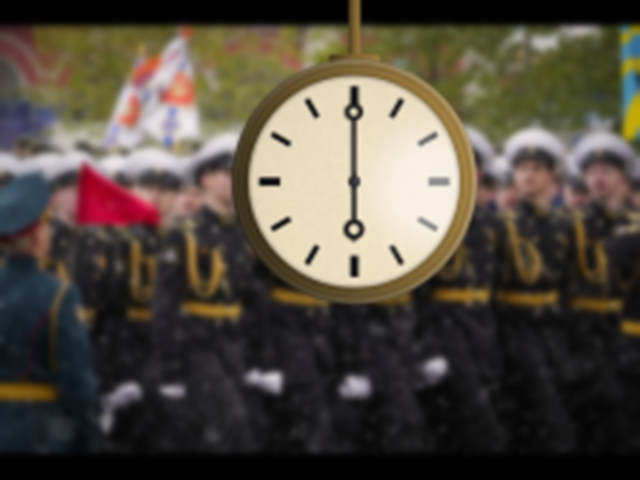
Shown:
6h00
